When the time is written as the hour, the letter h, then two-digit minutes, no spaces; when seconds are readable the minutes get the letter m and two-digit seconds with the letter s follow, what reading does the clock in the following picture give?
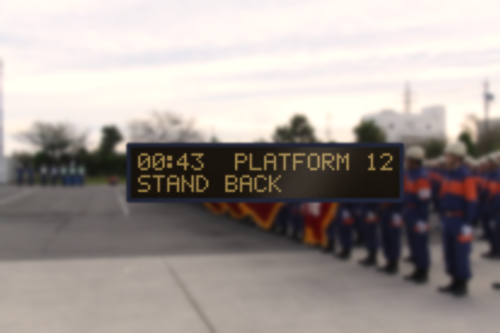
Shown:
0h43
